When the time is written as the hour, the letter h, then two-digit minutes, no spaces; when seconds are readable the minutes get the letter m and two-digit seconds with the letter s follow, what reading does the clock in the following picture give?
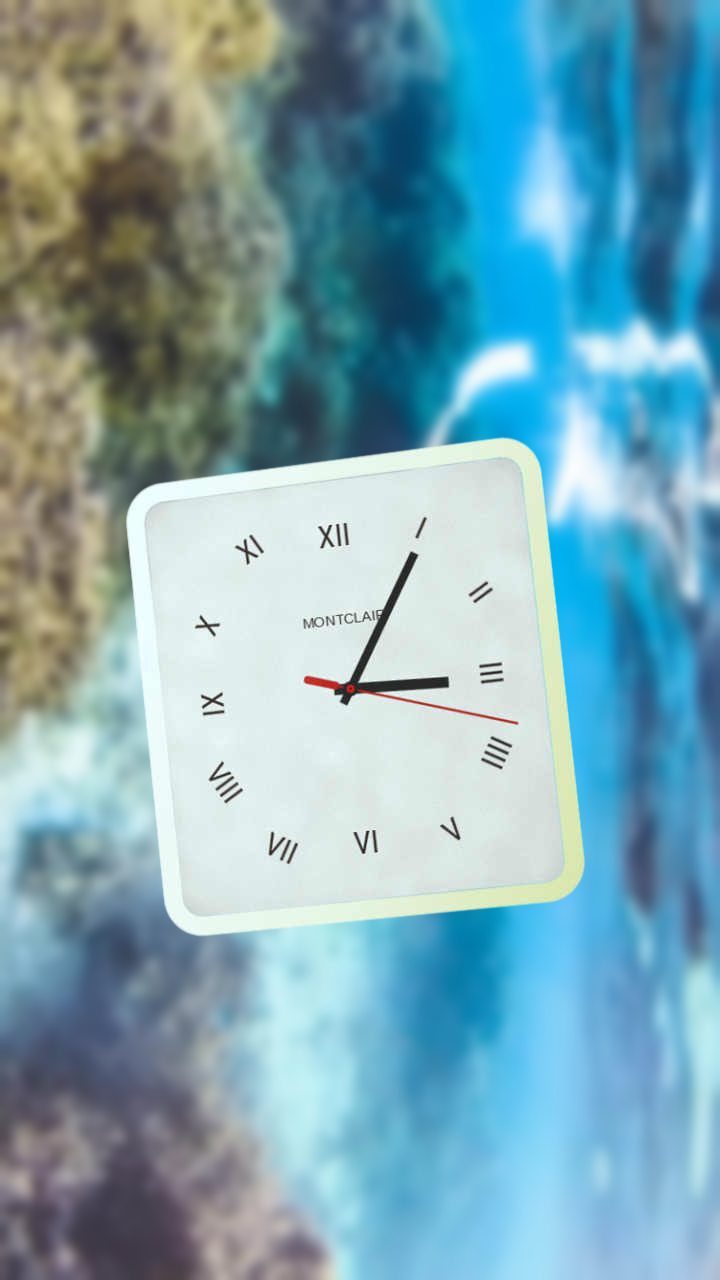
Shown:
3h05m18s
